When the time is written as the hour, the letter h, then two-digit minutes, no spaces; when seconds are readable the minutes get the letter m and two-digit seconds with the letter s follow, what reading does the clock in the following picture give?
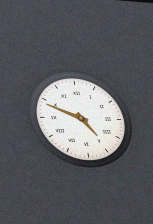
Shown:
4h49
